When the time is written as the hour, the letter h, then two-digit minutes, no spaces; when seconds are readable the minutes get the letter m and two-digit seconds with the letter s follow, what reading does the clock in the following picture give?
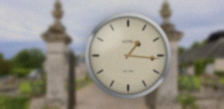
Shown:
1h16
